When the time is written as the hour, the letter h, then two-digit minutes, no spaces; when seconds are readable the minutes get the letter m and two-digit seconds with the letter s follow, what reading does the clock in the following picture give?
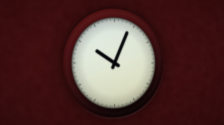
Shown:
10h04
